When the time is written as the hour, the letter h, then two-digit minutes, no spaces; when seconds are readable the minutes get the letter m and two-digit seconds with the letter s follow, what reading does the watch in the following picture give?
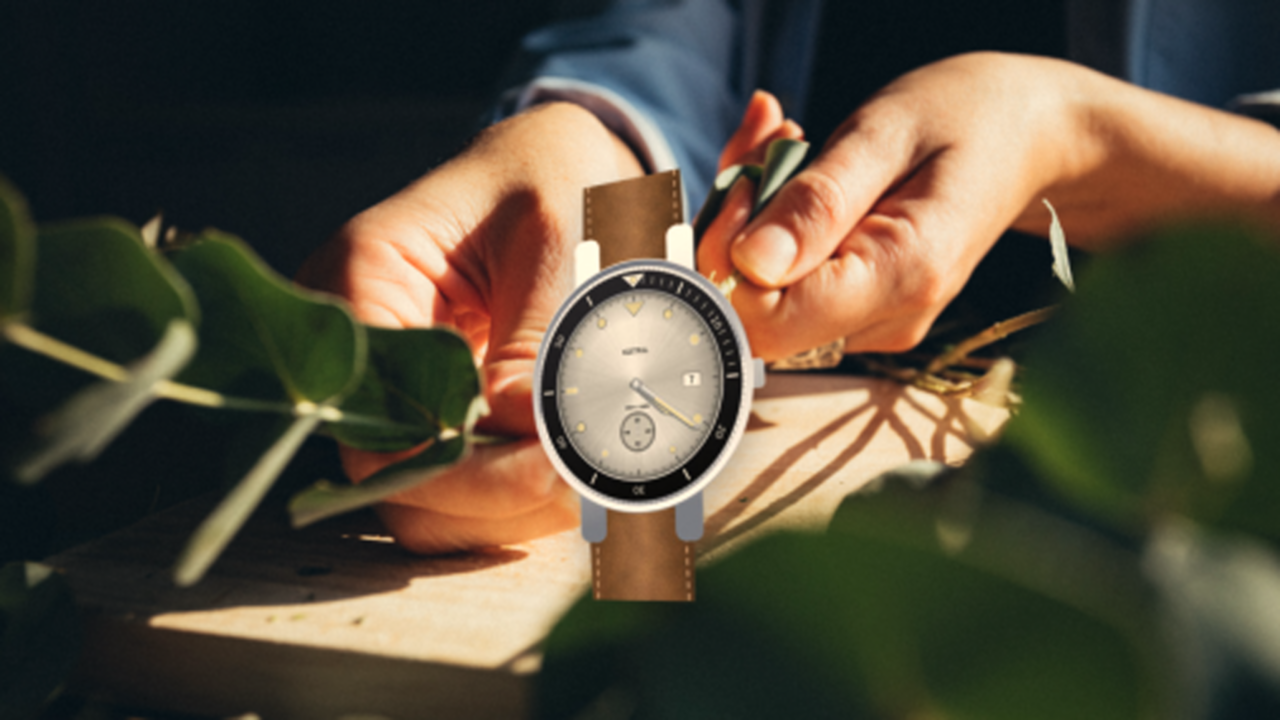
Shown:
4h21
